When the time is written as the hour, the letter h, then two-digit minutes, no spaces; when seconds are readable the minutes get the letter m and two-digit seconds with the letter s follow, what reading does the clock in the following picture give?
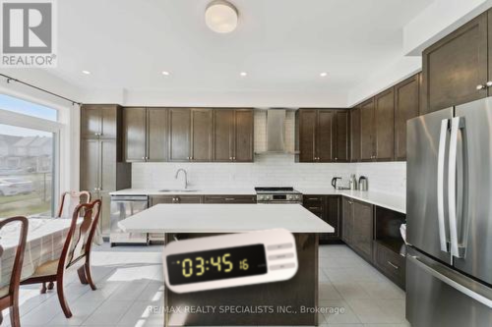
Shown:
3h45
